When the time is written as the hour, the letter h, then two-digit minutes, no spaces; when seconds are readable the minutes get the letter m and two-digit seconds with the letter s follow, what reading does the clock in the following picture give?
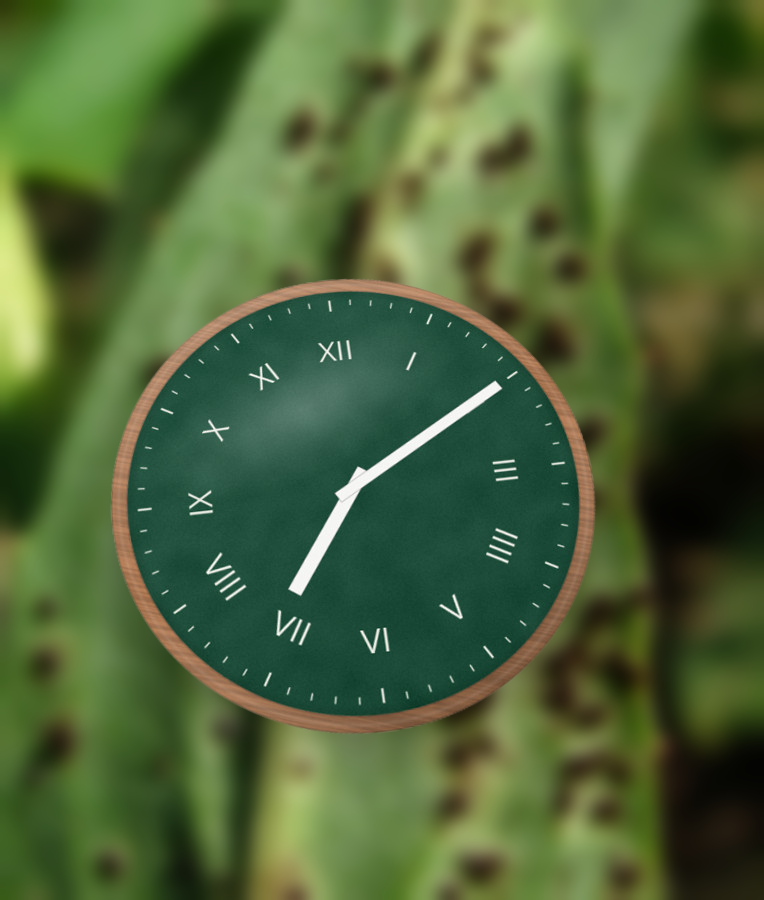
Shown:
7h10
